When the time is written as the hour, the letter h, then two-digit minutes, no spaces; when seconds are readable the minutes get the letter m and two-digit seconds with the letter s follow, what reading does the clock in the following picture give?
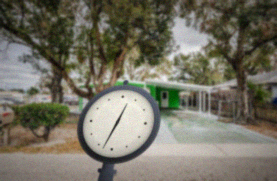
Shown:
12h33
